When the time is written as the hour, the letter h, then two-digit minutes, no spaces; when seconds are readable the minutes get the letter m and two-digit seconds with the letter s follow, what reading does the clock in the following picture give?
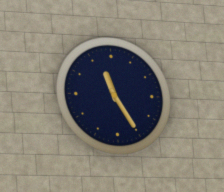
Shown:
11h25
